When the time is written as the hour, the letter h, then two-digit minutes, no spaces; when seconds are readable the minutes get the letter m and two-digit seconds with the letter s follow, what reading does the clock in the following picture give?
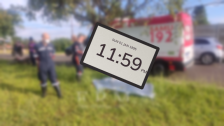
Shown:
11h59
